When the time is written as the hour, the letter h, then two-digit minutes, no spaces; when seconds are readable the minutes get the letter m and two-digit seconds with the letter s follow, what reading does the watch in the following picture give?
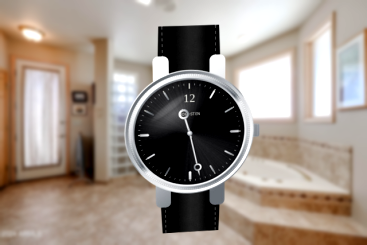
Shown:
11h28
